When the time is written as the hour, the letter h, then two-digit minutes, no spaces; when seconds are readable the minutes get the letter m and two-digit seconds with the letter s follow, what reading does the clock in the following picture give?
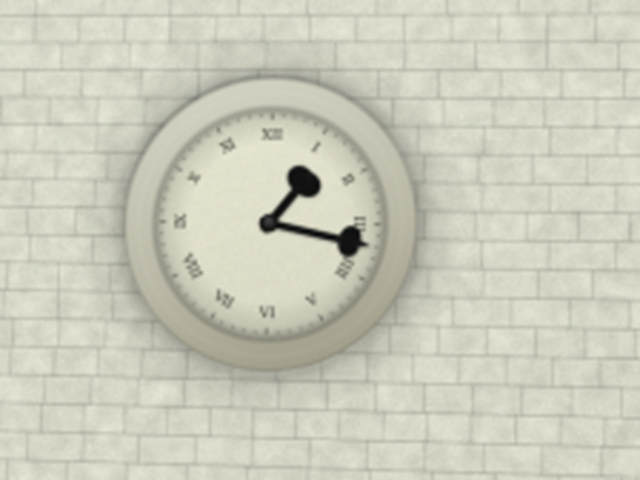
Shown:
1h17
